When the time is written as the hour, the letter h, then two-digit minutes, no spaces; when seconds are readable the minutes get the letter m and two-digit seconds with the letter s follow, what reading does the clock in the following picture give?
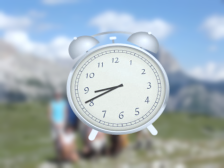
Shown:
8h41
